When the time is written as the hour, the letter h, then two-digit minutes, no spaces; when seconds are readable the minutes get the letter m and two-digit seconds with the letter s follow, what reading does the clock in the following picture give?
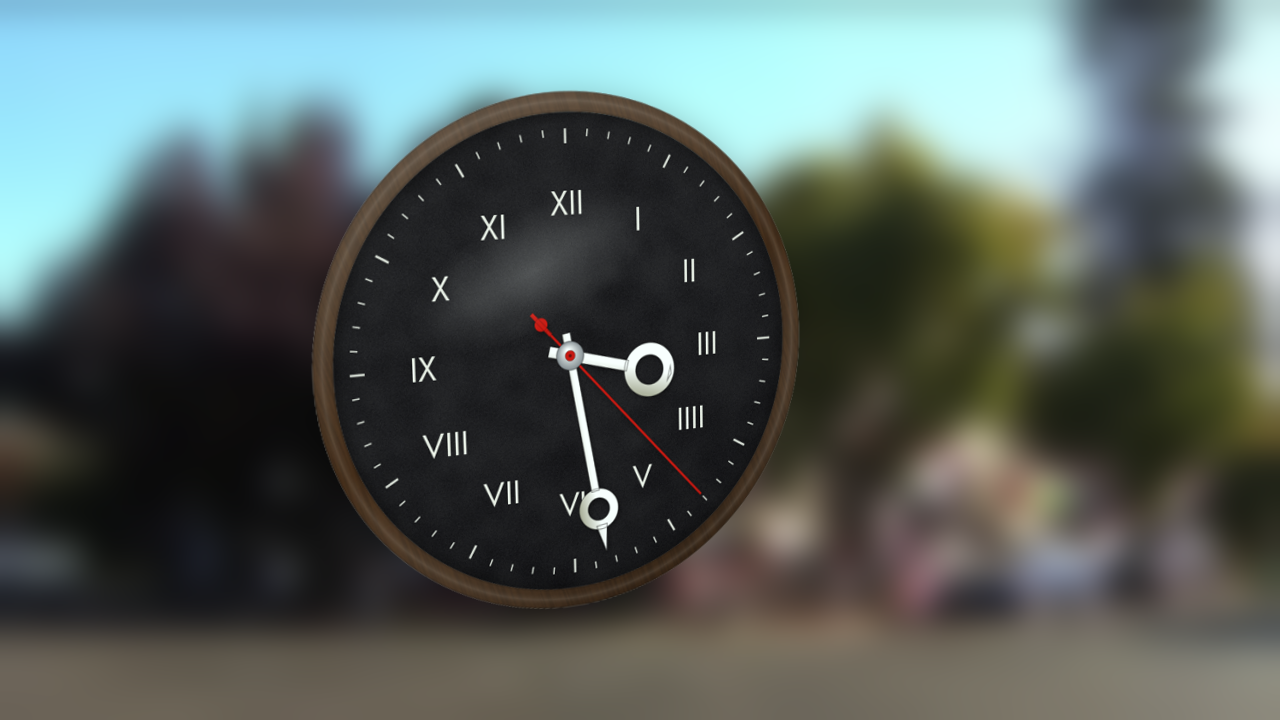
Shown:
3h28m23s
